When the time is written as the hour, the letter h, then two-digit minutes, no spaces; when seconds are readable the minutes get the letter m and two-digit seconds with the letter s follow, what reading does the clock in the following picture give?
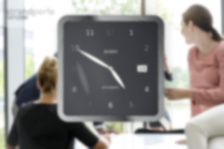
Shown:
4h50
